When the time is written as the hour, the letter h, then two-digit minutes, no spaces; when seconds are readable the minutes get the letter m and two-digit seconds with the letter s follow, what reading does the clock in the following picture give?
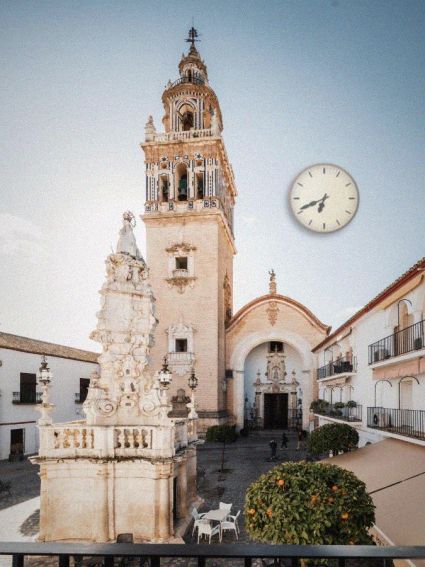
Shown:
6h41
